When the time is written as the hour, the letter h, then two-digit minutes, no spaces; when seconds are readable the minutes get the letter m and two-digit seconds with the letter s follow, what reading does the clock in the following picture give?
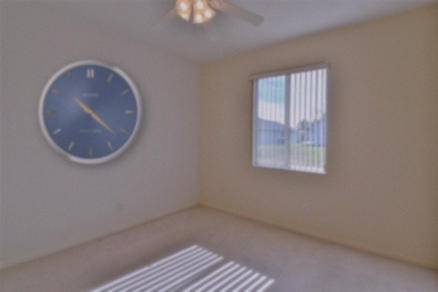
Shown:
10h22
